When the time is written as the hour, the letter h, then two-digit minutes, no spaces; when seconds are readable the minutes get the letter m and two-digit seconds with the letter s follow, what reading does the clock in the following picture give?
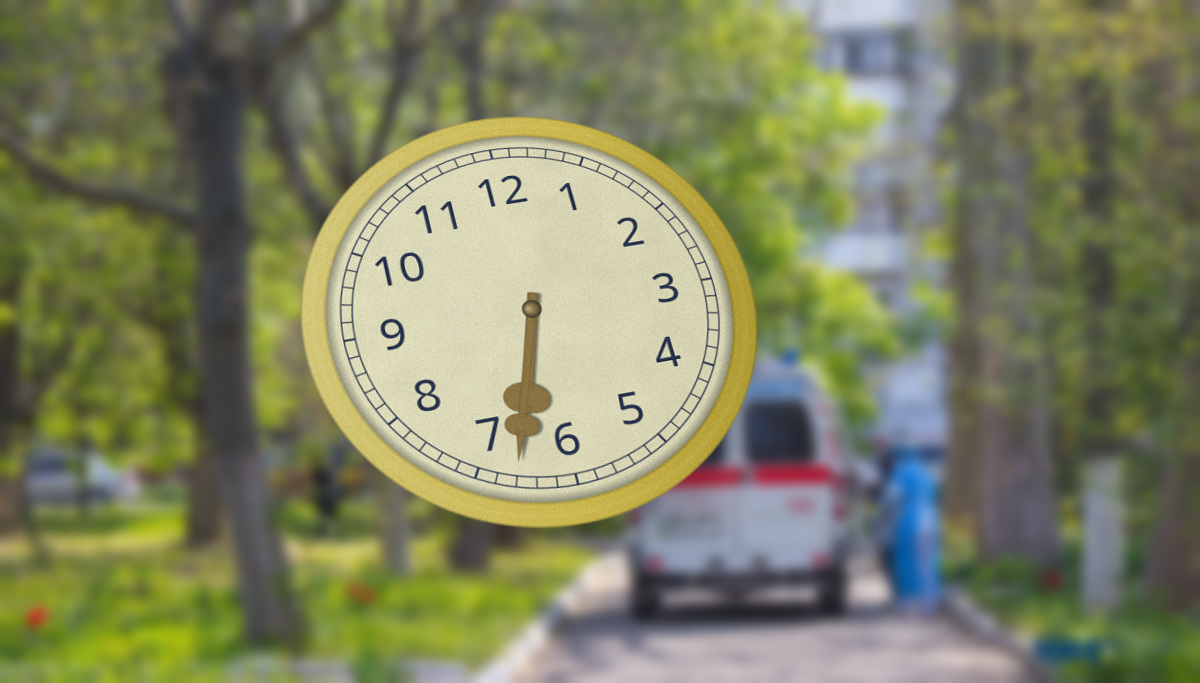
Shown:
6h33
